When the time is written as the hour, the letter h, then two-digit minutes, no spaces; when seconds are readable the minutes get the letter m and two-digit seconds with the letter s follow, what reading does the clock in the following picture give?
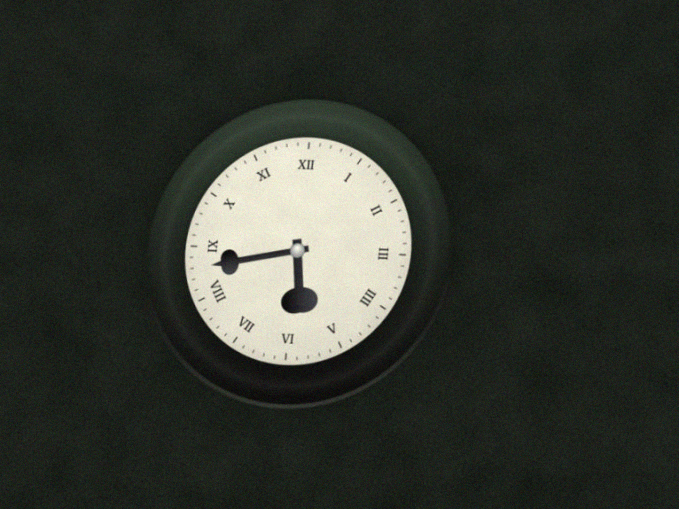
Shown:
5h43
